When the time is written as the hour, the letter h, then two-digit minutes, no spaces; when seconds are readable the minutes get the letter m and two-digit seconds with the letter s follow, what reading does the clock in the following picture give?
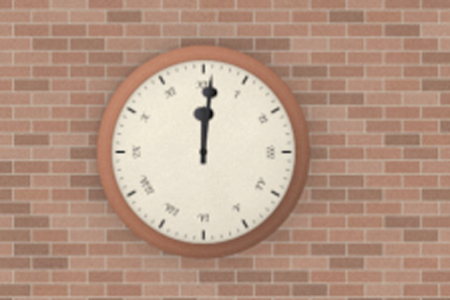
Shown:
12h01
